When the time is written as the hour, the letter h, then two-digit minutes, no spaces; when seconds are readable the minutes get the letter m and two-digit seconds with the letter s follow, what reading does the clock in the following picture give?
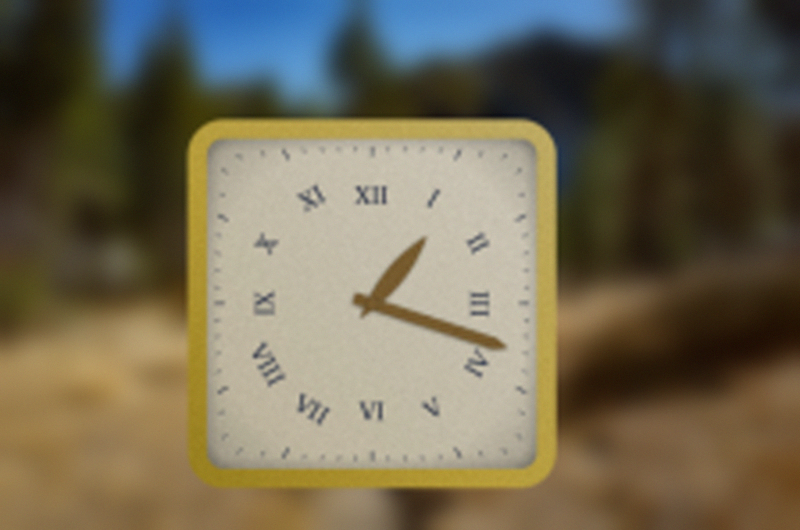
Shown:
1h18
